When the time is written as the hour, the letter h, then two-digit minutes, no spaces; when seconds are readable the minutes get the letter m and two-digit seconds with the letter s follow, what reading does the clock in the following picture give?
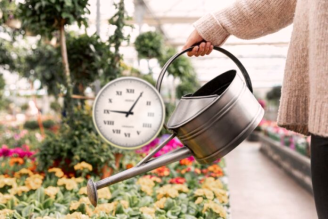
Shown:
9h05
